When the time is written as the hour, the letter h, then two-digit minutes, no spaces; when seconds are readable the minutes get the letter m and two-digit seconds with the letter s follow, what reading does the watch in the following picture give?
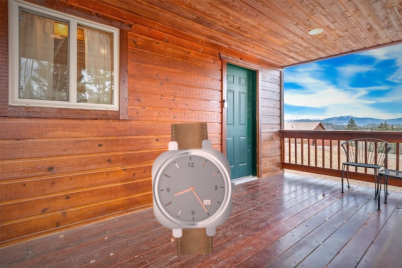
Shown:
8h25
